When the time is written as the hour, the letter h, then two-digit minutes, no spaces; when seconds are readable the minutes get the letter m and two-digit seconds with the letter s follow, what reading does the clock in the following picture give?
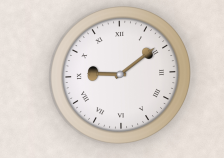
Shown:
9h09
